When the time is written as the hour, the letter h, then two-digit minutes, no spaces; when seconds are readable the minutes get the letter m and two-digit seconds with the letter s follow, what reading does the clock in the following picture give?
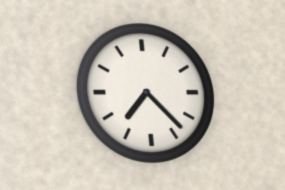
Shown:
7h23
